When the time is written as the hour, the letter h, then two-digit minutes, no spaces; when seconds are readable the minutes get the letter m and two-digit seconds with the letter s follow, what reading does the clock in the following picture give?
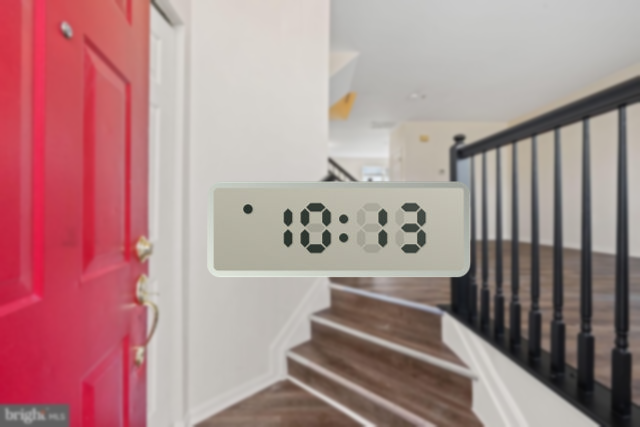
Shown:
10h13
